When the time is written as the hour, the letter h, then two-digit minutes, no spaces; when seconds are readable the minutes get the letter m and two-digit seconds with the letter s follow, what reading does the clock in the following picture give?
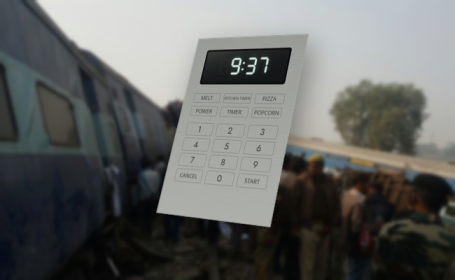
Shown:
9h37
